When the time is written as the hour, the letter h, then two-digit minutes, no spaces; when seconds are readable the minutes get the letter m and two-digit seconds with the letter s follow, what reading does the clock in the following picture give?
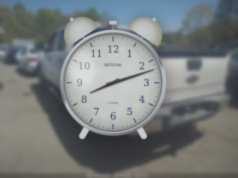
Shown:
8h12
